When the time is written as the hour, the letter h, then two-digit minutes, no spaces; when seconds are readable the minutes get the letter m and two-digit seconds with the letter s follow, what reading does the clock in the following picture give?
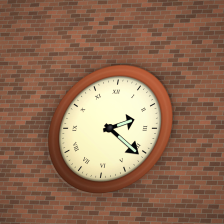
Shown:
2h21
